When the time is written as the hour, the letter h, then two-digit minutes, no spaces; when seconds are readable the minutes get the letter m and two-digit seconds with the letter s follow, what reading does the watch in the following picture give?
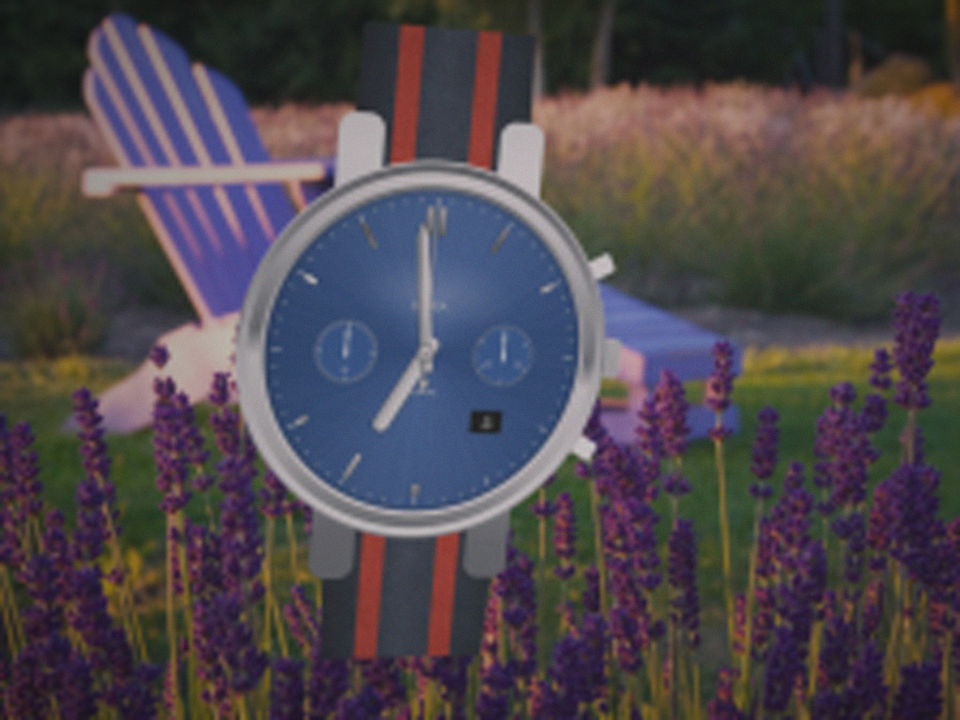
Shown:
6h59
